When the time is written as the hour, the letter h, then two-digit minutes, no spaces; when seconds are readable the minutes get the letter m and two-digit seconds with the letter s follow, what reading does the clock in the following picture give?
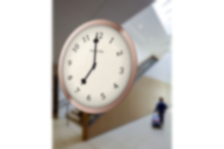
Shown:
6h59
